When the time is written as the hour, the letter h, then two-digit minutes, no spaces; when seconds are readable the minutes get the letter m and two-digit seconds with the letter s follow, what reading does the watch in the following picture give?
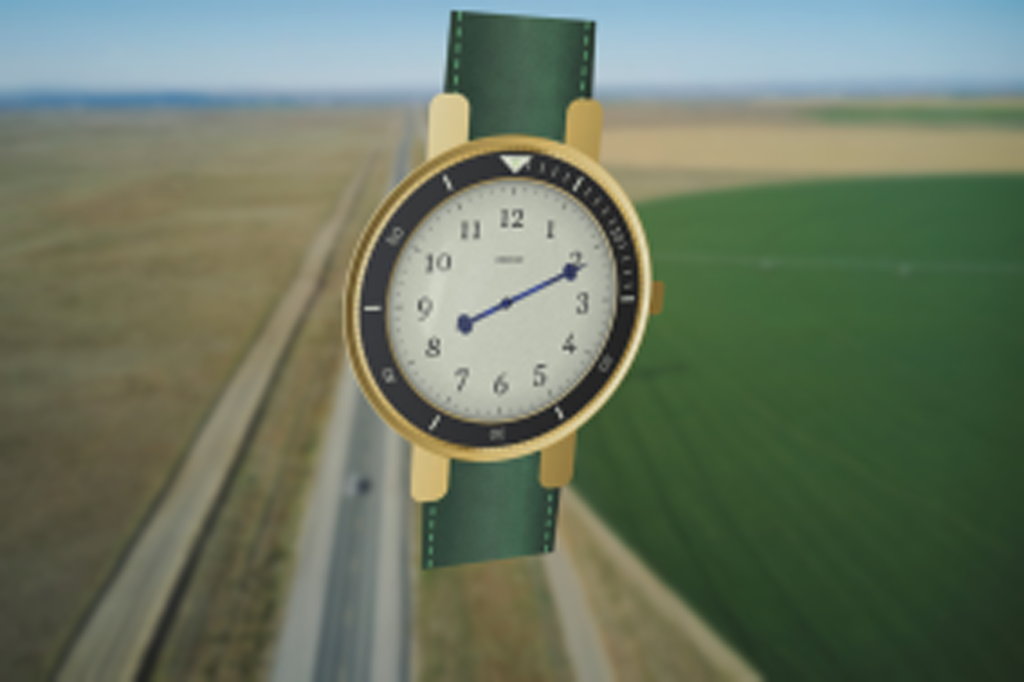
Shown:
8h11
